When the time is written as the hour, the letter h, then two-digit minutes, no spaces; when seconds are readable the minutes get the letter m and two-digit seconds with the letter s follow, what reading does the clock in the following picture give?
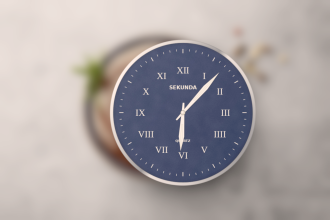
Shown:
6h07
